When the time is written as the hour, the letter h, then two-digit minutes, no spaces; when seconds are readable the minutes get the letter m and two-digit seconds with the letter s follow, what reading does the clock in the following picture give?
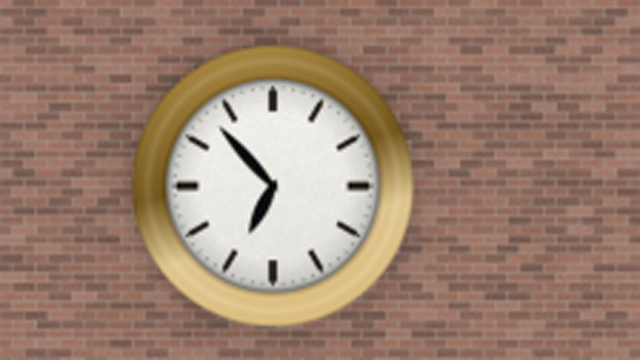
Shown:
6h53
